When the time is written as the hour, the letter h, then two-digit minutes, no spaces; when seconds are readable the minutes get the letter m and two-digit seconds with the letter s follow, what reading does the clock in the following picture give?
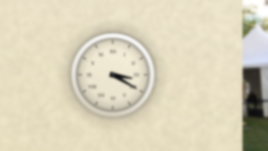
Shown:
3h20
